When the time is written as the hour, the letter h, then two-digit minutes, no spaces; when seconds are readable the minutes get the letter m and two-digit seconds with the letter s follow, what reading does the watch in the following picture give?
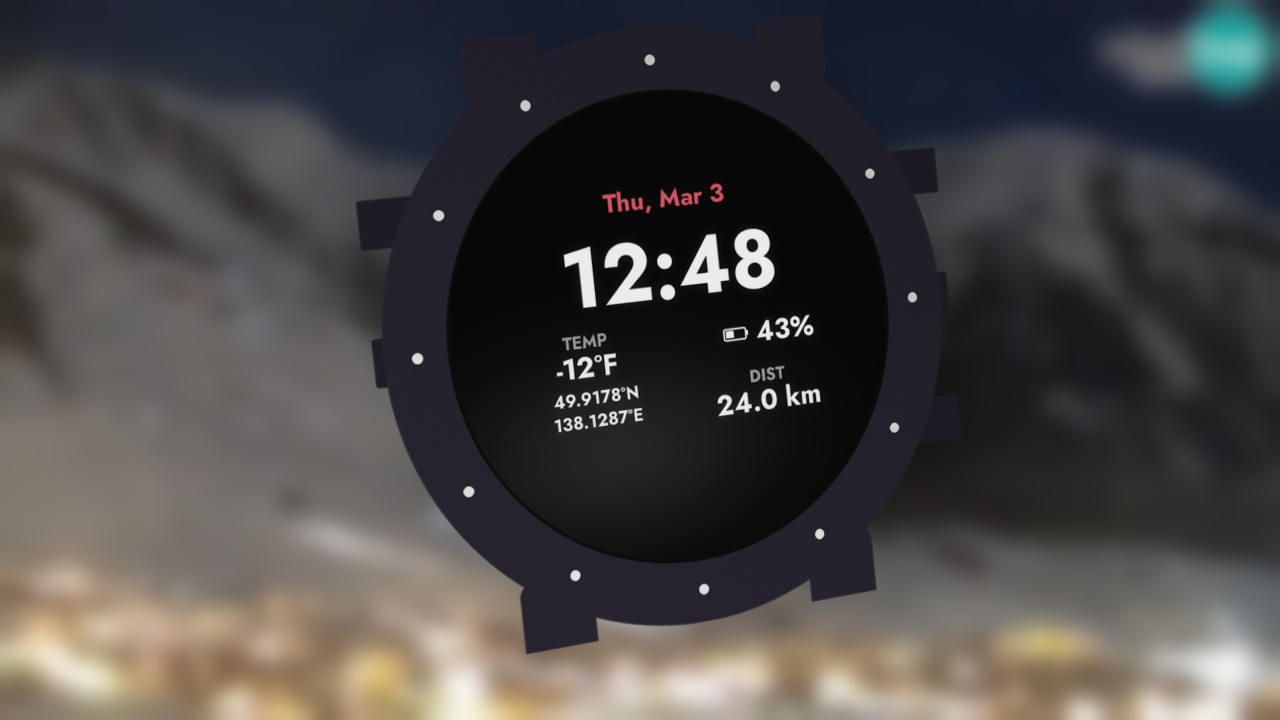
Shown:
12h48
